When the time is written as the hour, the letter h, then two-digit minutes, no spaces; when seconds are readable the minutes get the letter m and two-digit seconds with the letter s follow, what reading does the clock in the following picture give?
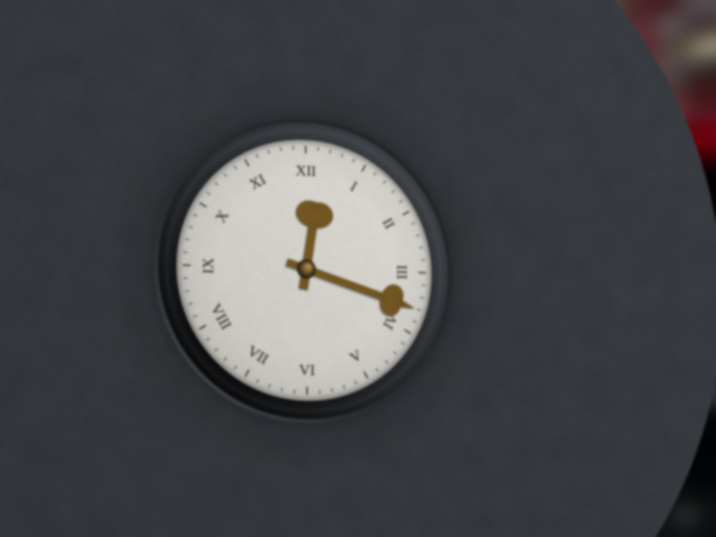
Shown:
12h18
